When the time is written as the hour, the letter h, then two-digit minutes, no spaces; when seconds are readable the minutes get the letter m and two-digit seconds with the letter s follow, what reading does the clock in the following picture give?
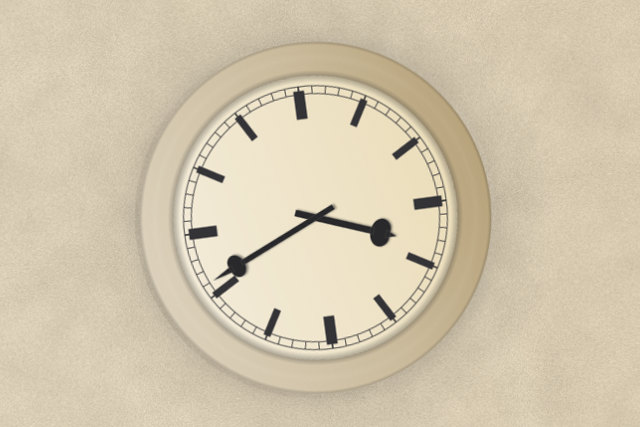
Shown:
3h41
